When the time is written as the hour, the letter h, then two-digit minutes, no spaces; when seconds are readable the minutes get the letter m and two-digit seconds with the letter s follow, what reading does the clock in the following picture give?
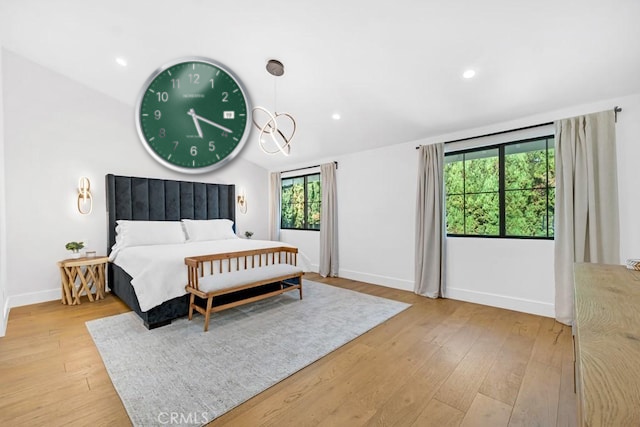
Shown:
5h19
